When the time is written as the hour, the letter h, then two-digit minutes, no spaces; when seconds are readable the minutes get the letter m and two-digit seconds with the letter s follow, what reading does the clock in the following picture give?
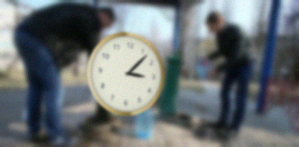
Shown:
3h07
